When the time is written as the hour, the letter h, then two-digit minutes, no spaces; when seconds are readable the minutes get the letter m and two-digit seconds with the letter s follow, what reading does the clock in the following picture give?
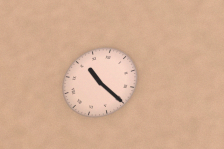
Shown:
10h20
